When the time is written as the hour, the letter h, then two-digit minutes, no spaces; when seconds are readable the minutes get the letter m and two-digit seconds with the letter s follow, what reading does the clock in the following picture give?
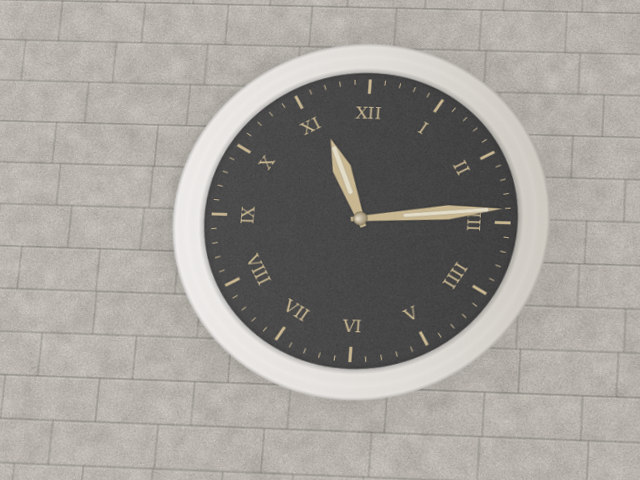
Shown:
11h14
